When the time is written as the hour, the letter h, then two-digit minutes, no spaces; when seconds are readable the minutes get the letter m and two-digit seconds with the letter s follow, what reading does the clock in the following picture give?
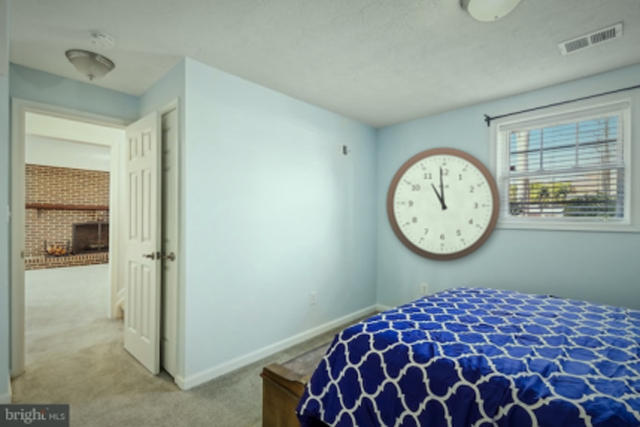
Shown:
10h59
